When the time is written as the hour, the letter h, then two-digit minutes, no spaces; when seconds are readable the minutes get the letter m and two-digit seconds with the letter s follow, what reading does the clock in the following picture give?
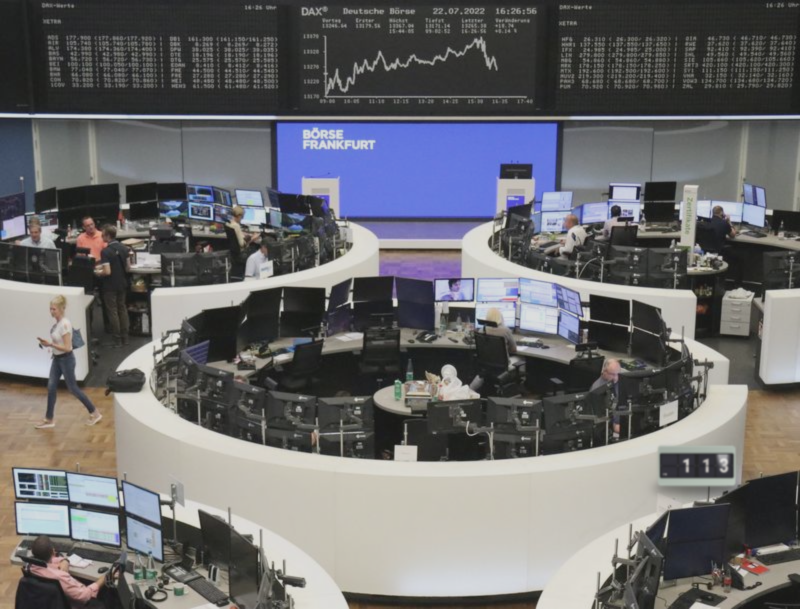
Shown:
1h13
